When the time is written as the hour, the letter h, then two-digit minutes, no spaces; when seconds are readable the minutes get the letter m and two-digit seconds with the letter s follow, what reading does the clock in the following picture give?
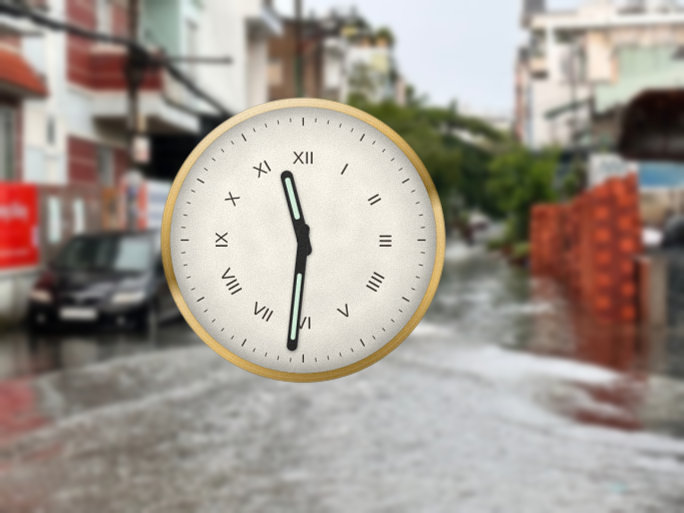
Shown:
11h31
